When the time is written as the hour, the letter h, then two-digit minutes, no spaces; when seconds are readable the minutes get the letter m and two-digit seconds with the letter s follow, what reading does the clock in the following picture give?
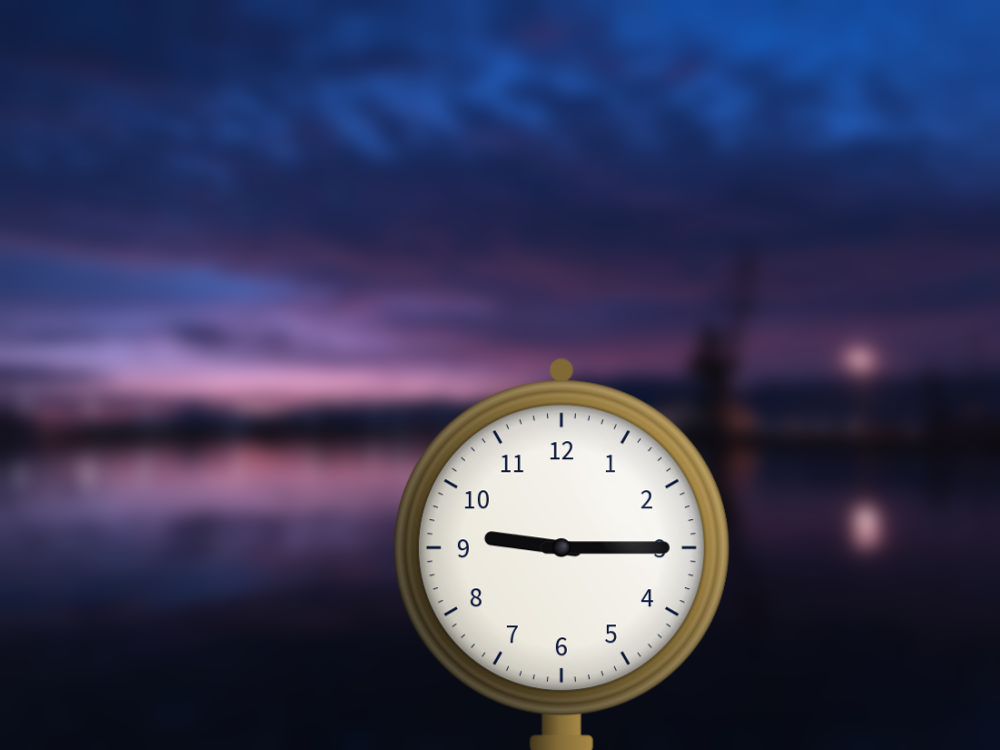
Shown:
9h15
